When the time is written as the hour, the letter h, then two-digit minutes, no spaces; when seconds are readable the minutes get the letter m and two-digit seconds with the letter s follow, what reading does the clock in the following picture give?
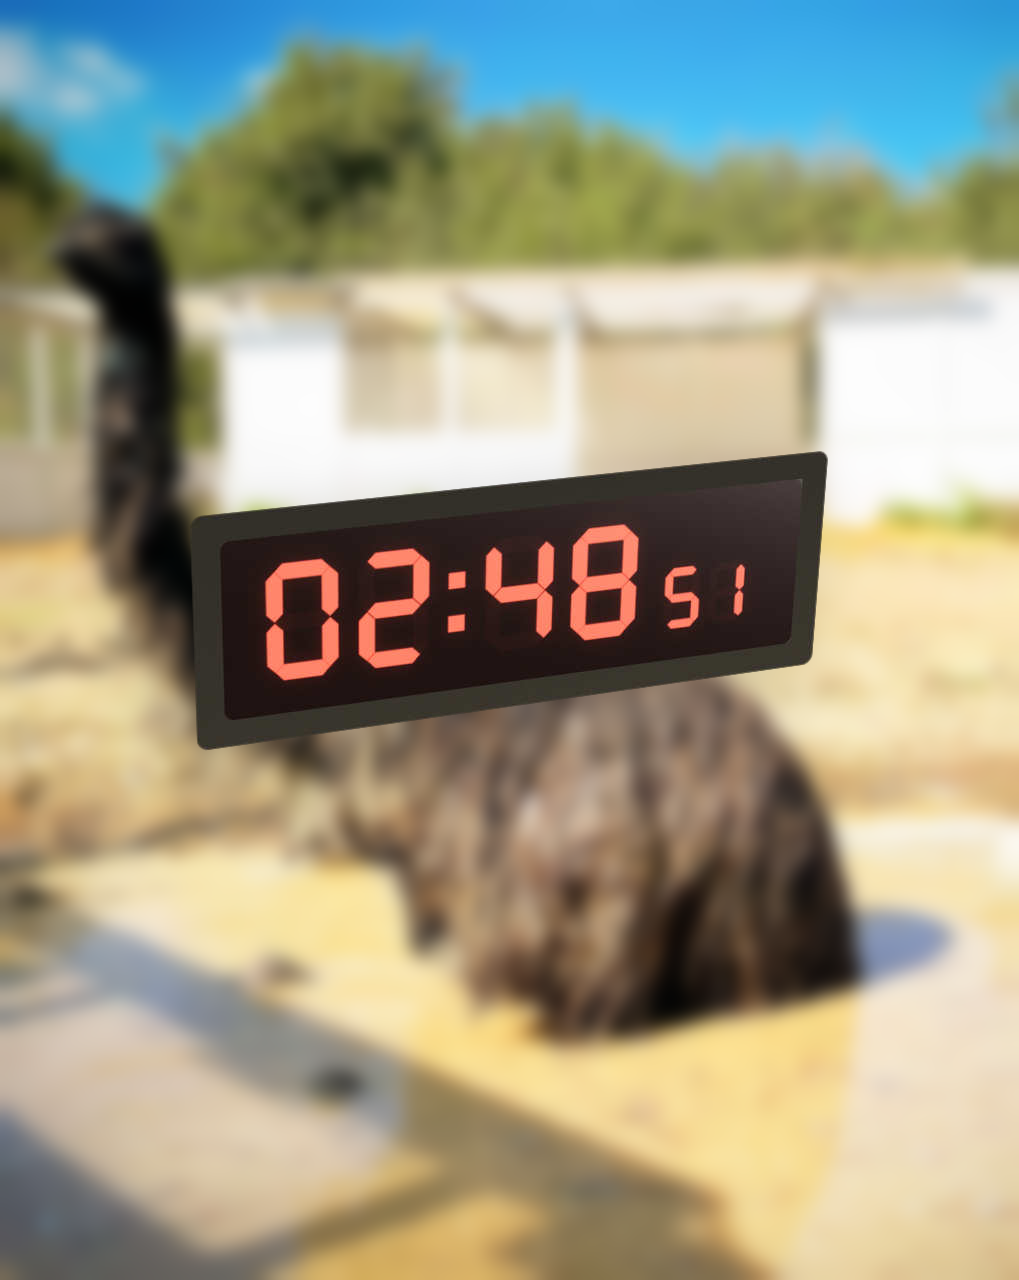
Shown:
2h48m51s
